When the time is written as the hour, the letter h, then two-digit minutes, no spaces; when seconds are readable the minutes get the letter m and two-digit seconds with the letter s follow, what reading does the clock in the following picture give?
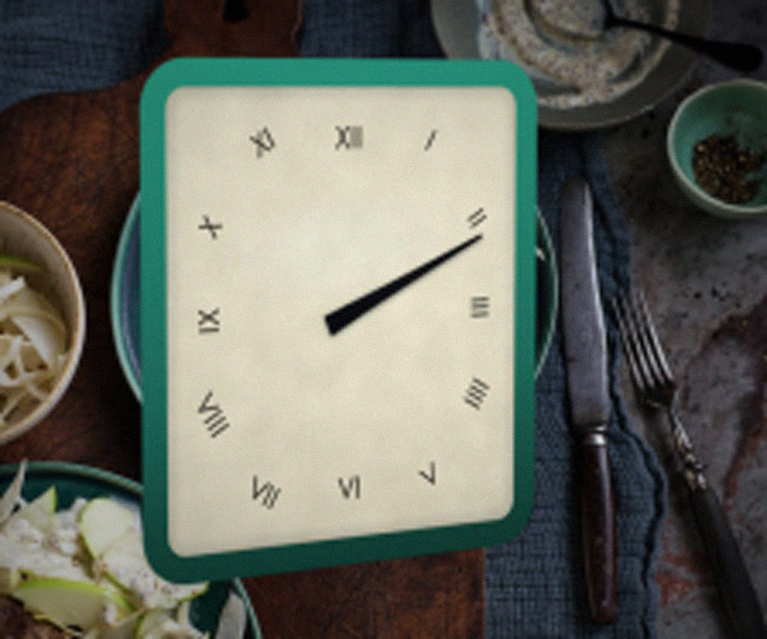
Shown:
2h11
